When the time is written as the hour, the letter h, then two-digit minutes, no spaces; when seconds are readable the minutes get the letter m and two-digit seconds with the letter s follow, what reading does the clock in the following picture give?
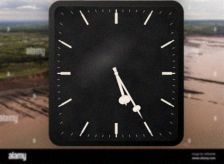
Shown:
5h25
